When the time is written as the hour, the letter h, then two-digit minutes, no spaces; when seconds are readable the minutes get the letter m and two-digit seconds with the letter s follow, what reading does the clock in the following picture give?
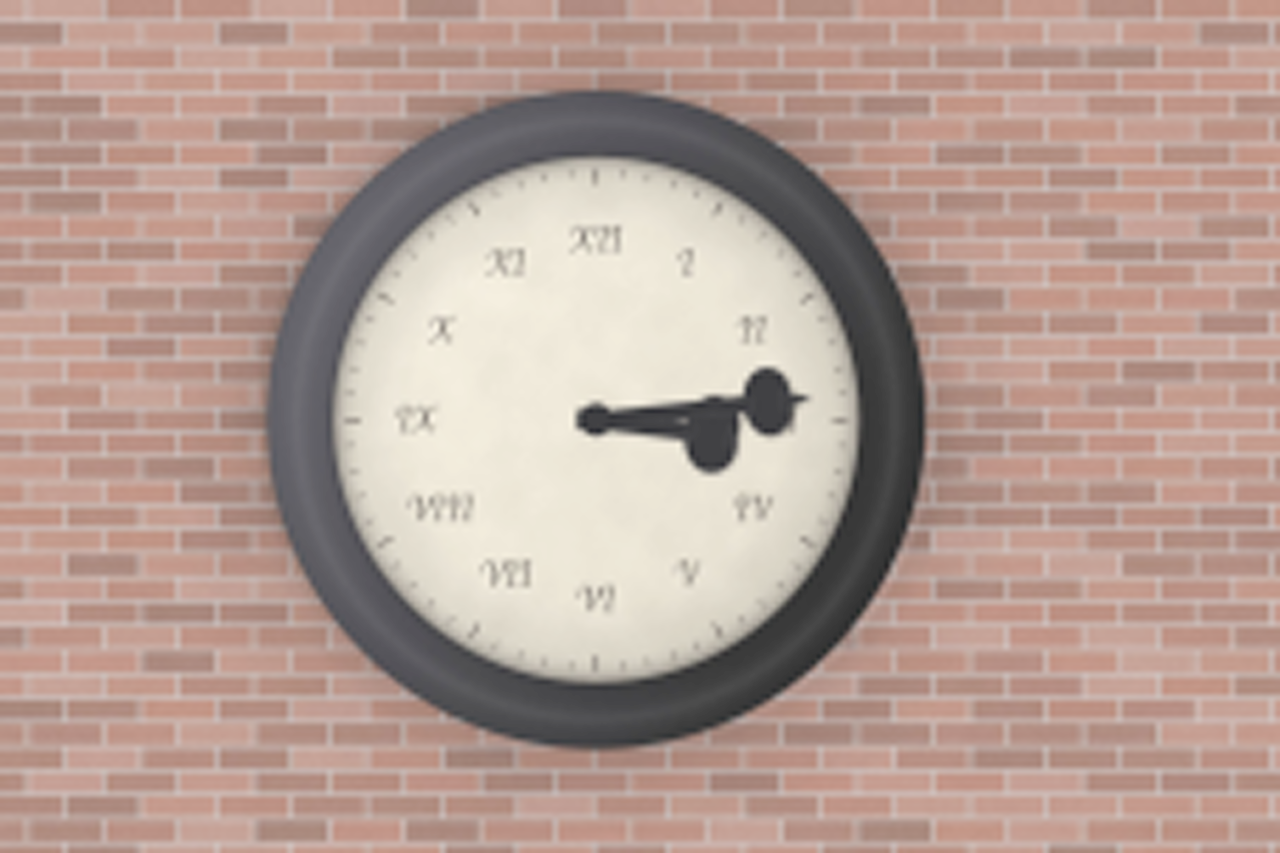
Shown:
3h14
